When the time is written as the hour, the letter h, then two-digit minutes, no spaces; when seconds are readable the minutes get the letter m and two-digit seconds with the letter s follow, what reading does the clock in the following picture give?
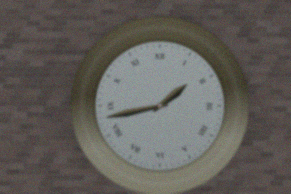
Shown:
1h43
